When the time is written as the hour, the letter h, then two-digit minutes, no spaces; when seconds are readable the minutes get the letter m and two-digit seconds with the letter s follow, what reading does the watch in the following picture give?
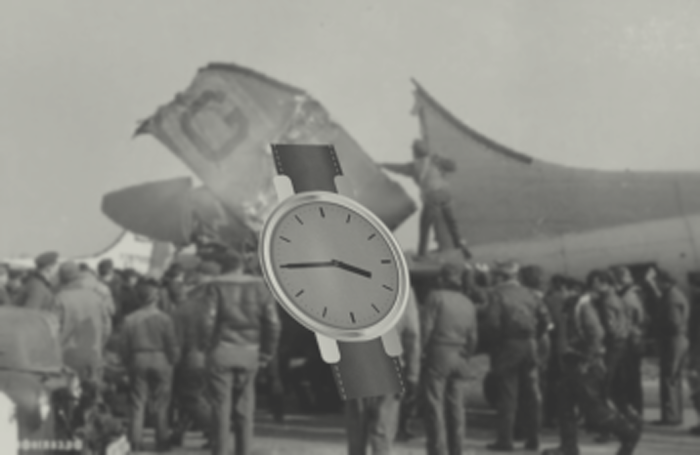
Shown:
3h45
